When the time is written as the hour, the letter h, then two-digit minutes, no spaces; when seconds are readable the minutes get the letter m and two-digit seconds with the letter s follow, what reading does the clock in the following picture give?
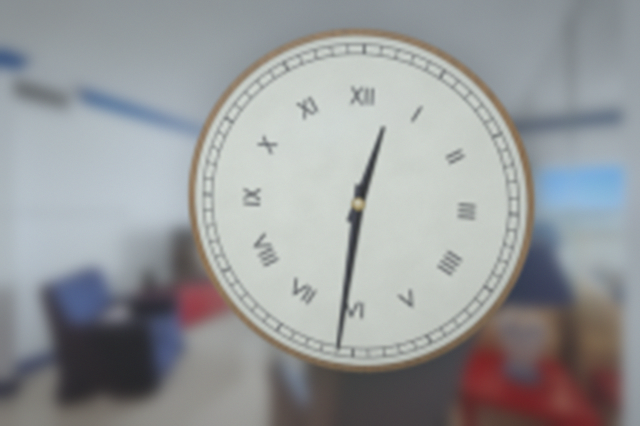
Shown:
12h31
